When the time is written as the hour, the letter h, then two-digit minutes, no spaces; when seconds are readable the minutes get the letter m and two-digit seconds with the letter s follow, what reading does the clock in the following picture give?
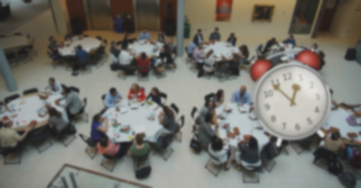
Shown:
12h54
